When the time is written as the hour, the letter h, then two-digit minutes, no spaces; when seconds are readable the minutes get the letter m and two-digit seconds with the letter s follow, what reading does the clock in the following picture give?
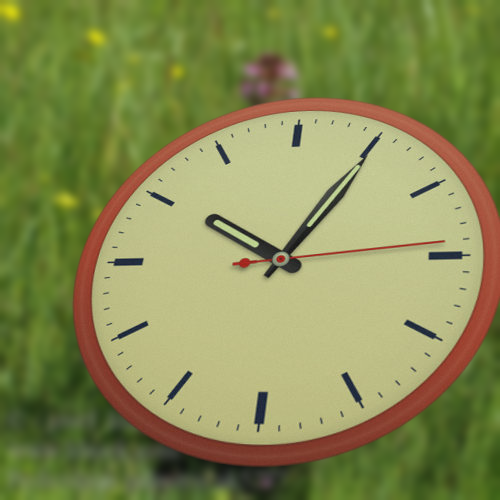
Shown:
10h05m14s
